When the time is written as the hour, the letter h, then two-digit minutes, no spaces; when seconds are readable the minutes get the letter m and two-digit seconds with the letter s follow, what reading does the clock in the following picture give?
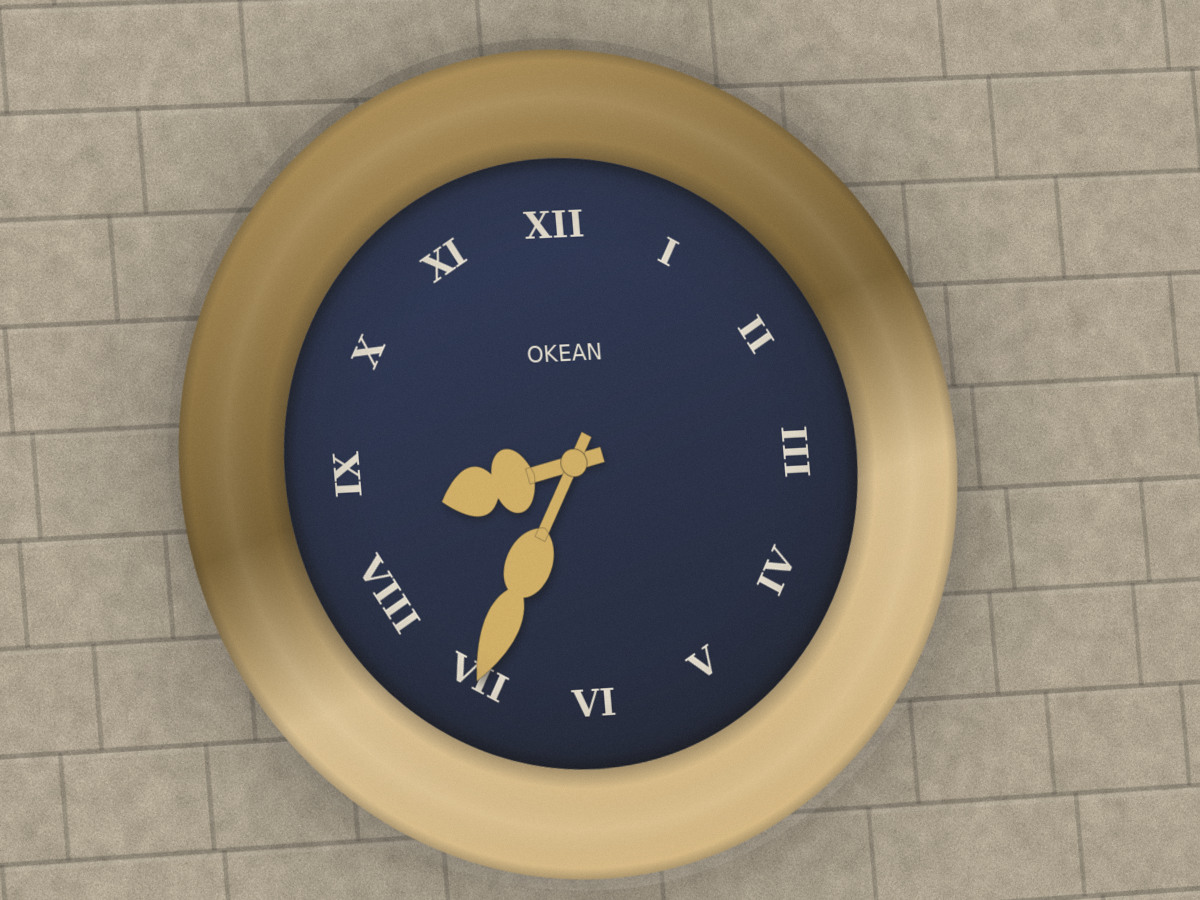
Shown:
8h35
